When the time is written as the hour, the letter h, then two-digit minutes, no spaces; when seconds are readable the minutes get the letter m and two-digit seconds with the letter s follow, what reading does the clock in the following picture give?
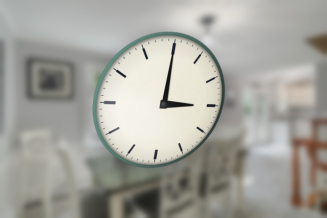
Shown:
3h00
